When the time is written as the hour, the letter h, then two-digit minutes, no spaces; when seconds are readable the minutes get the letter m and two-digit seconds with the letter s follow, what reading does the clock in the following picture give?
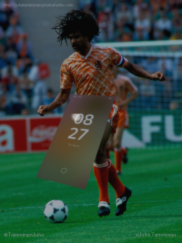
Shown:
8h27
